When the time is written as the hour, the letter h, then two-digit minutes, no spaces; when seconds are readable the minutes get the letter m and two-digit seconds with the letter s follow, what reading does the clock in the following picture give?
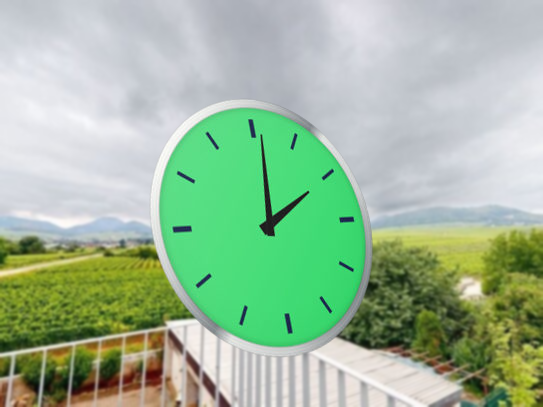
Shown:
2h01
